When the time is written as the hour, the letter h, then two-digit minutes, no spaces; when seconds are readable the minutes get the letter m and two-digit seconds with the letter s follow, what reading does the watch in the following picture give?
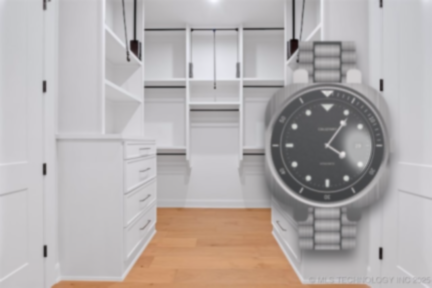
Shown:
4h06
